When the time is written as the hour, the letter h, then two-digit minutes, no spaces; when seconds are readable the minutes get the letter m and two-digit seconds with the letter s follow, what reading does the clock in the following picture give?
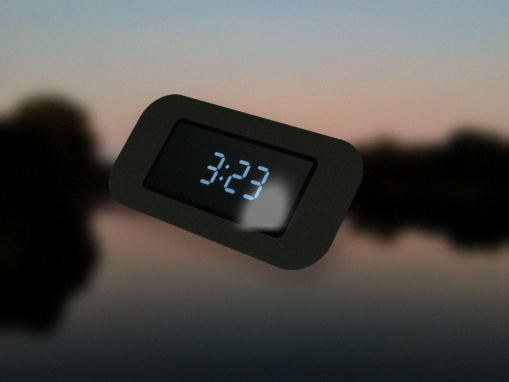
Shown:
3h23
